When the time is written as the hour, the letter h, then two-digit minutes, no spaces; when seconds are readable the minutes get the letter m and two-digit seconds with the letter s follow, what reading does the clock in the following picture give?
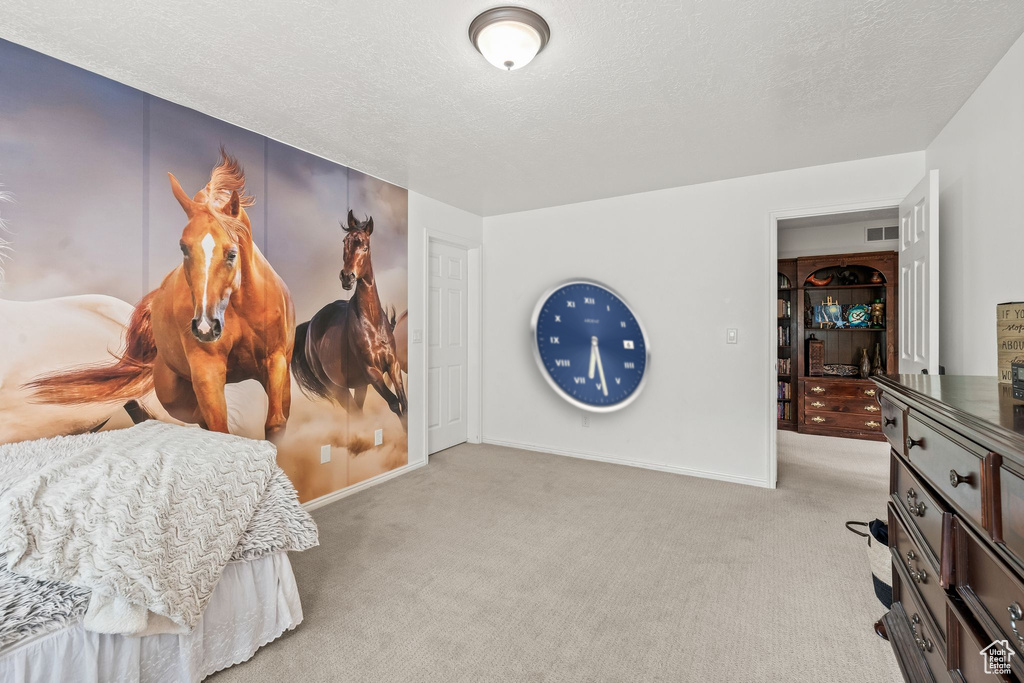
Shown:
6h29
